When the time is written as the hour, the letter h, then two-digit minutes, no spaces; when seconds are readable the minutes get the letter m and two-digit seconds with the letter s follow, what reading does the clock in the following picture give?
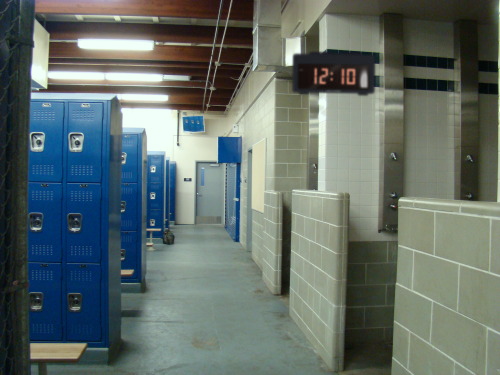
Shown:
12h10
